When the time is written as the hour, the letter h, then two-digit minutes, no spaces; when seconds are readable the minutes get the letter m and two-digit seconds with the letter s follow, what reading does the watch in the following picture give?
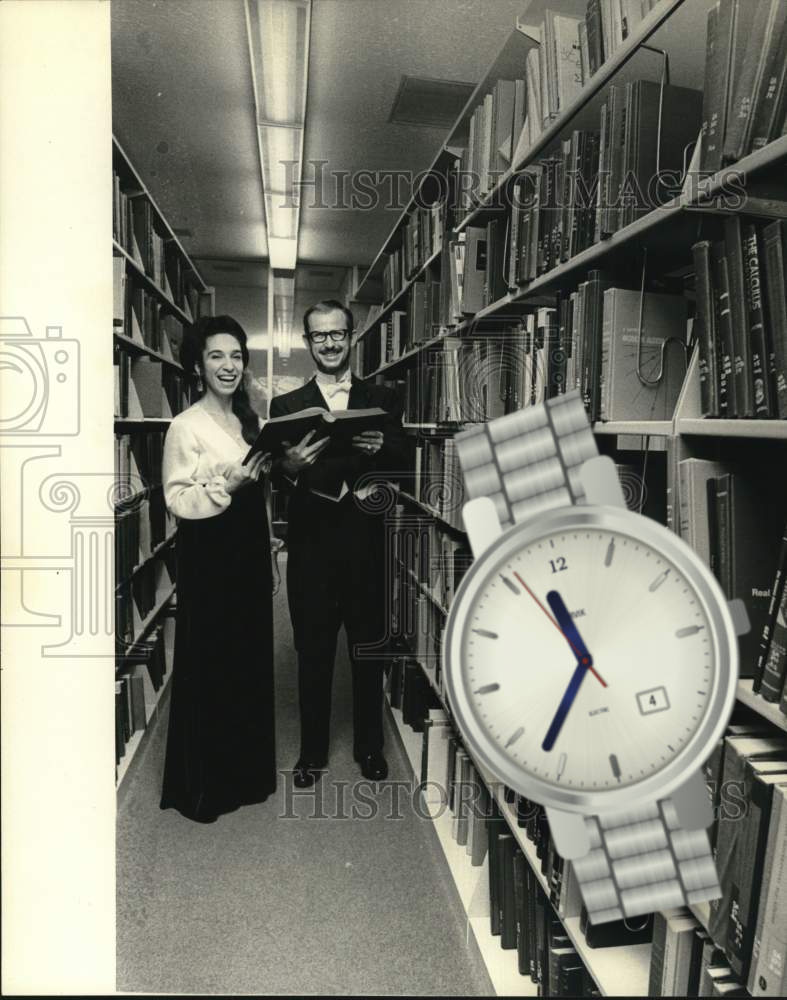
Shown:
11h36m56s
